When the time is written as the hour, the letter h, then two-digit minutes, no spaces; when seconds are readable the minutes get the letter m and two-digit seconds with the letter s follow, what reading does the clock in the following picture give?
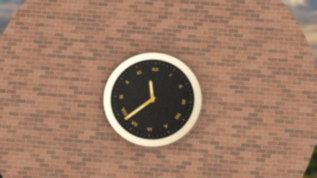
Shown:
11h38
